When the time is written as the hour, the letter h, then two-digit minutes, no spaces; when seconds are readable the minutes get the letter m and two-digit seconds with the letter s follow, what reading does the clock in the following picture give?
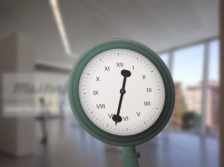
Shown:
12h33
